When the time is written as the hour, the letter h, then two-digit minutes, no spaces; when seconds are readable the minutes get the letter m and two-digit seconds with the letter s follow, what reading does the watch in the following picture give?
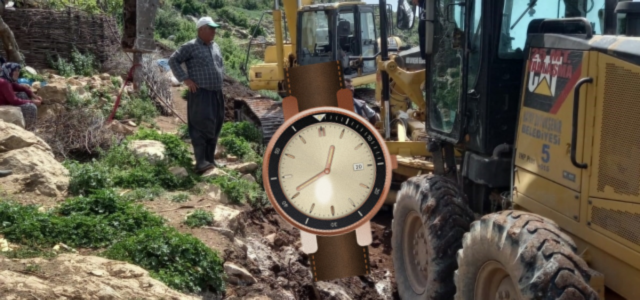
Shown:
12h41
